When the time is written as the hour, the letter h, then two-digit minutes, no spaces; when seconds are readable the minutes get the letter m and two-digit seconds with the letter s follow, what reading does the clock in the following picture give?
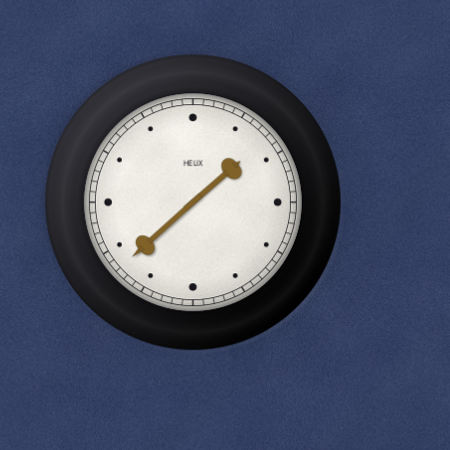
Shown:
1h38
